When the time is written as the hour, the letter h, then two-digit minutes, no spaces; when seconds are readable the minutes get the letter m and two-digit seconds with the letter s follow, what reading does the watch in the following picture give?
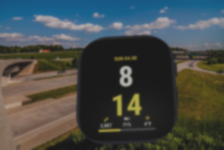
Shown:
8h14
